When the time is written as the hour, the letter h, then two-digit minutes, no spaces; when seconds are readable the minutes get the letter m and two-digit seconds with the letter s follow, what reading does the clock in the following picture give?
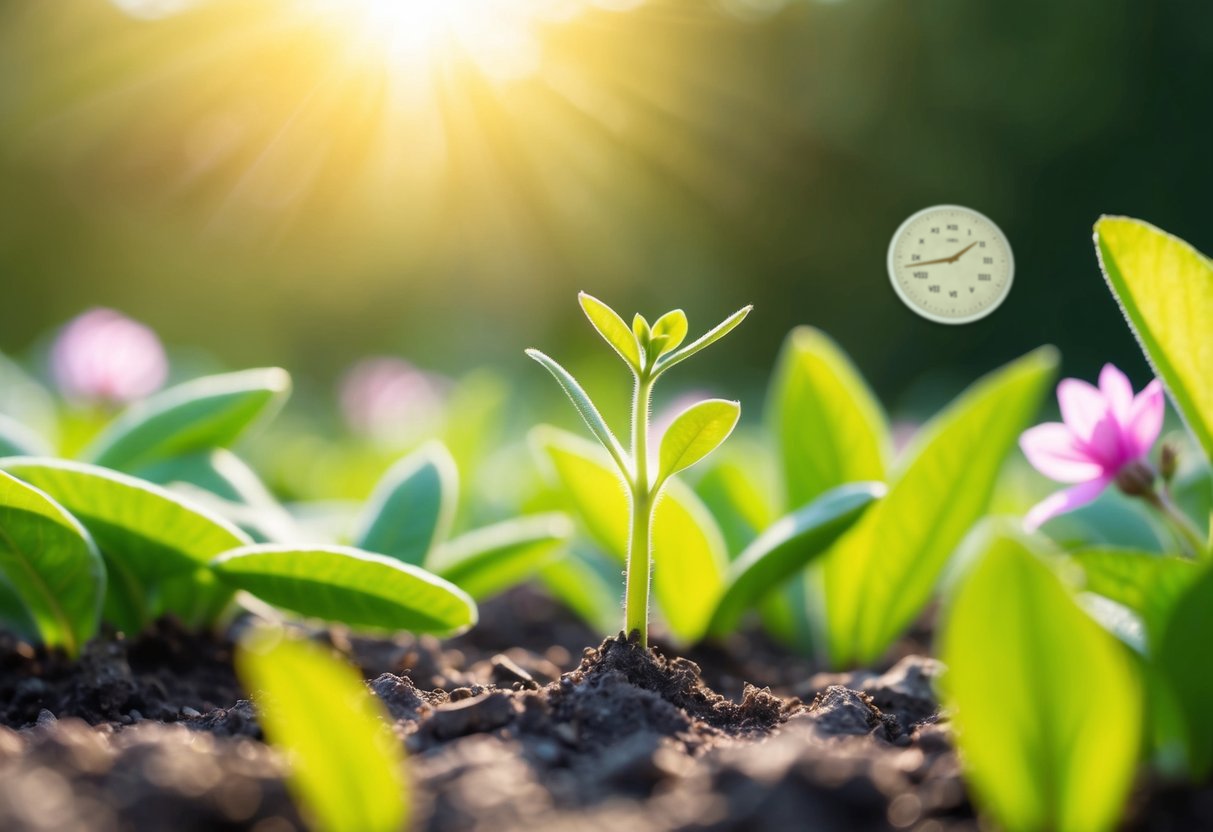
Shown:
1h43
